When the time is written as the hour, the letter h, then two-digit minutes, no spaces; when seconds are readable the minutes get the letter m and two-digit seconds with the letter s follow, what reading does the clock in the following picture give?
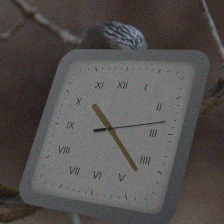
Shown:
10h22m13s
